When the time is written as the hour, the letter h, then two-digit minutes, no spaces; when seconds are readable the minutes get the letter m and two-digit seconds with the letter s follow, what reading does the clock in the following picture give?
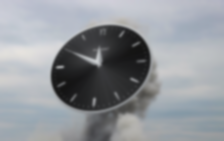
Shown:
11h50
